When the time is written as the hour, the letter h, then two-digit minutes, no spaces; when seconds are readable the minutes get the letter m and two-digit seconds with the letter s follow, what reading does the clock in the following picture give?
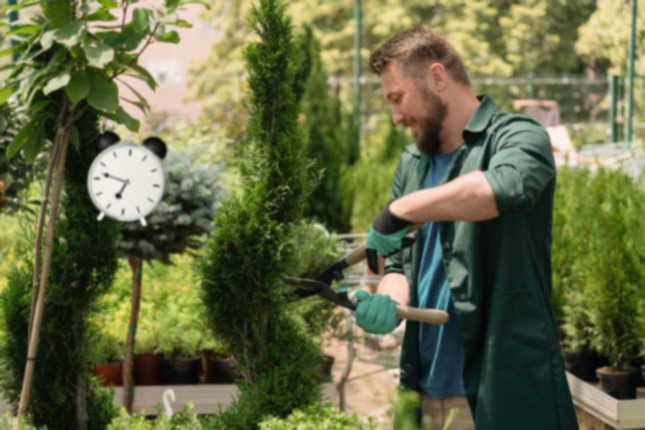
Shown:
6h47
